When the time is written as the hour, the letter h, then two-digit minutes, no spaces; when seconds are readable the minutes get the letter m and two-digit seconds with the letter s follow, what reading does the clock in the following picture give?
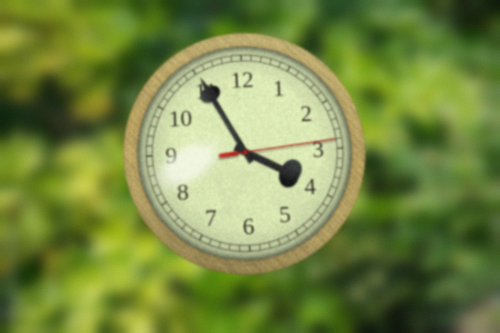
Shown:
3h55m14s
